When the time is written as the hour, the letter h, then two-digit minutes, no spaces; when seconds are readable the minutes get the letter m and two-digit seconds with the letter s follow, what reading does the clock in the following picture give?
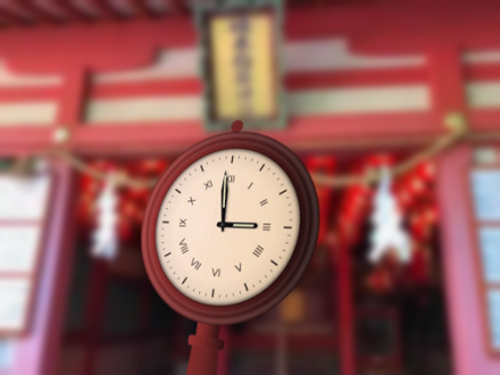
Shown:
2h59
